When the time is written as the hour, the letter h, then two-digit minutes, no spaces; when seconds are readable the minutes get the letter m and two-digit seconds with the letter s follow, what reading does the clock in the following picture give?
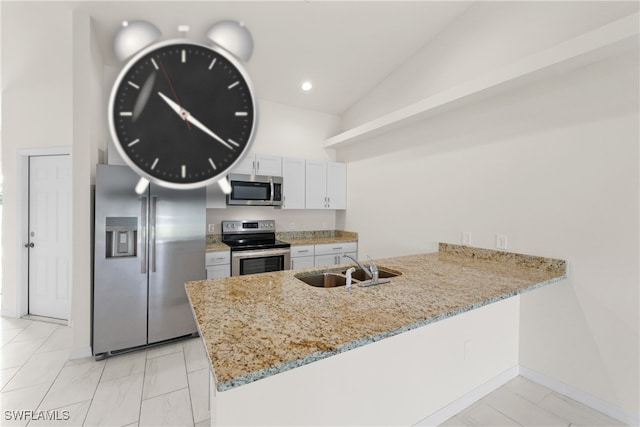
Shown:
10h20m56s
